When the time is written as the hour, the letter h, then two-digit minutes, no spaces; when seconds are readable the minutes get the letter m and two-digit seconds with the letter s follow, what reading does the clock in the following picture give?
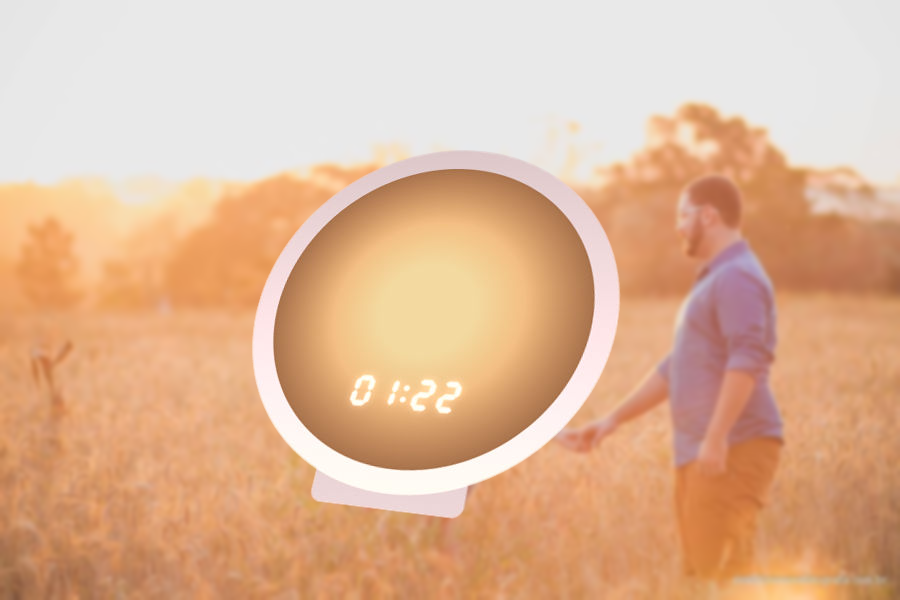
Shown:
1h22
